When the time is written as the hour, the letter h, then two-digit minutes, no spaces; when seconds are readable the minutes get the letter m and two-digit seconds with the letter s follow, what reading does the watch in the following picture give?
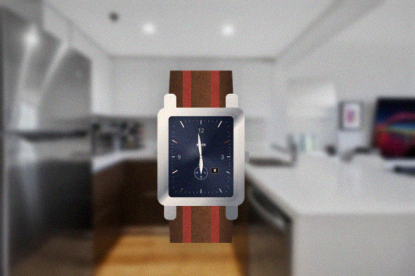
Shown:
5h59
